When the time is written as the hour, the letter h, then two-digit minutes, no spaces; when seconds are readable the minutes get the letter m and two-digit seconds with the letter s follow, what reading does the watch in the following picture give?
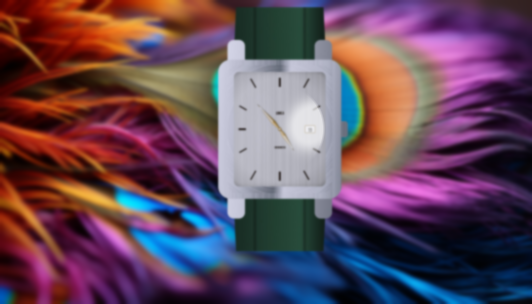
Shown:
4h53
